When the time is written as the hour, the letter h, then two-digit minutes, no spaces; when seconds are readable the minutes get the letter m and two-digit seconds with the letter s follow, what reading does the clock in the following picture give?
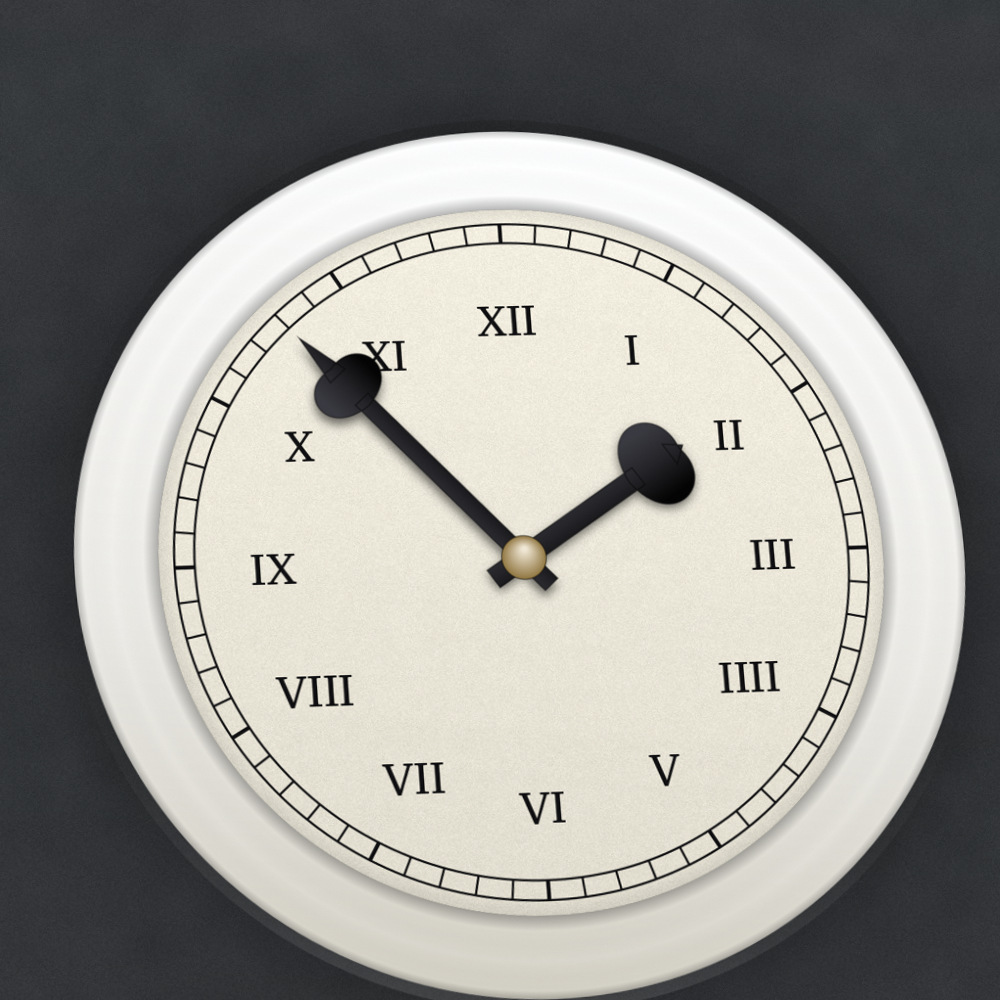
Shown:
1h53
